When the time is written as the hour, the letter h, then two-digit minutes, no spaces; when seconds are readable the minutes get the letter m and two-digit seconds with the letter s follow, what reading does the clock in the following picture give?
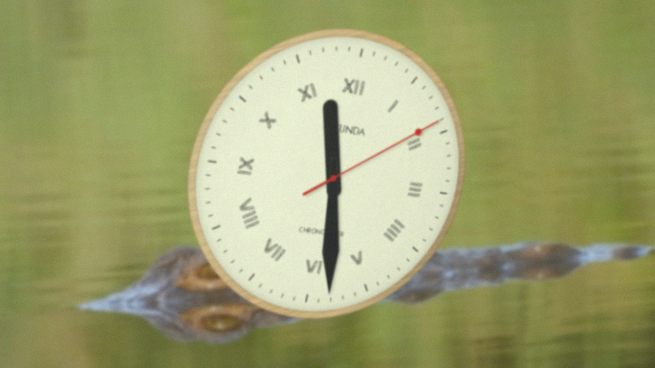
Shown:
11h28m09s
